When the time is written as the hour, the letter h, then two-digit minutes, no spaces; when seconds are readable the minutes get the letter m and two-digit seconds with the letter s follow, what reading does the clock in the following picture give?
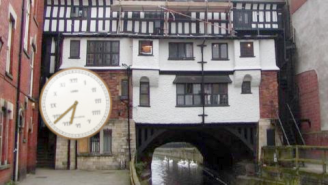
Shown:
6h39
